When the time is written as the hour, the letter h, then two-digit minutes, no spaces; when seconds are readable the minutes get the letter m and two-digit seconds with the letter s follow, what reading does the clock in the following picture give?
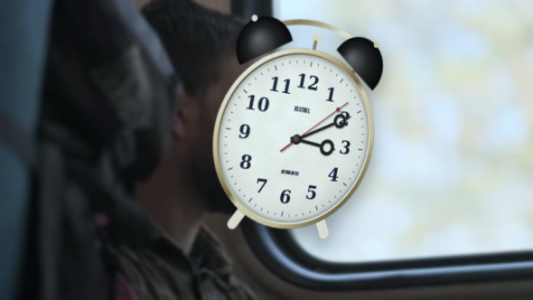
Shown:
3h10m08s
